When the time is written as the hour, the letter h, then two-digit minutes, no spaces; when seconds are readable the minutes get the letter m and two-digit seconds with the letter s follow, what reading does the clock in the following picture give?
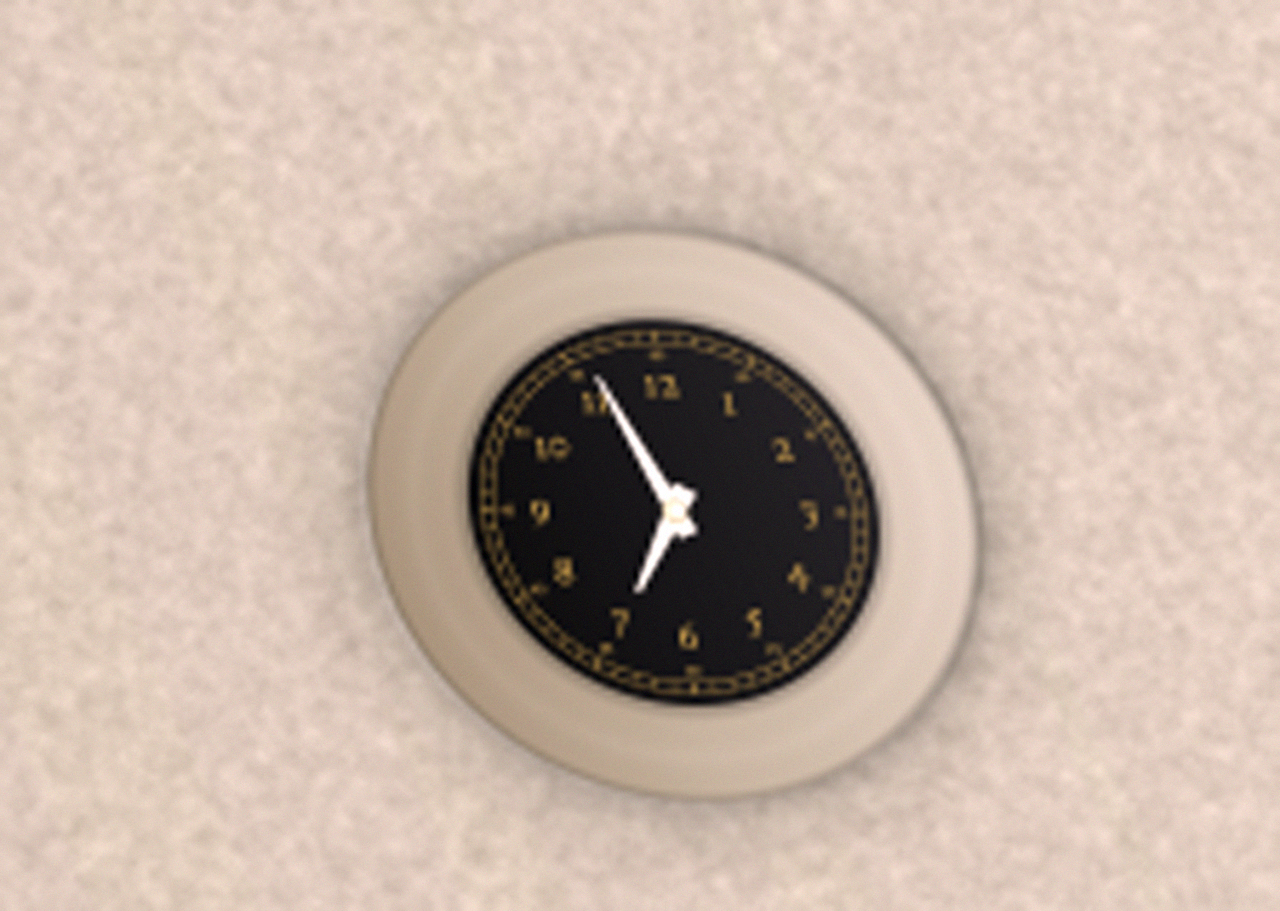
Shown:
6h56
